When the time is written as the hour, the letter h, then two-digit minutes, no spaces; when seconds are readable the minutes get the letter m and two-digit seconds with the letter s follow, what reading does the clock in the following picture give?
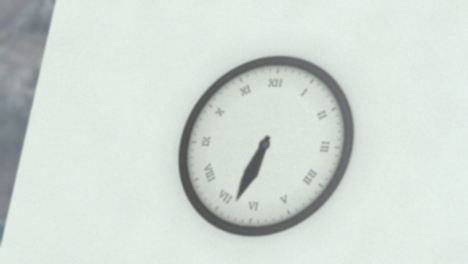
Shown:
6h33
